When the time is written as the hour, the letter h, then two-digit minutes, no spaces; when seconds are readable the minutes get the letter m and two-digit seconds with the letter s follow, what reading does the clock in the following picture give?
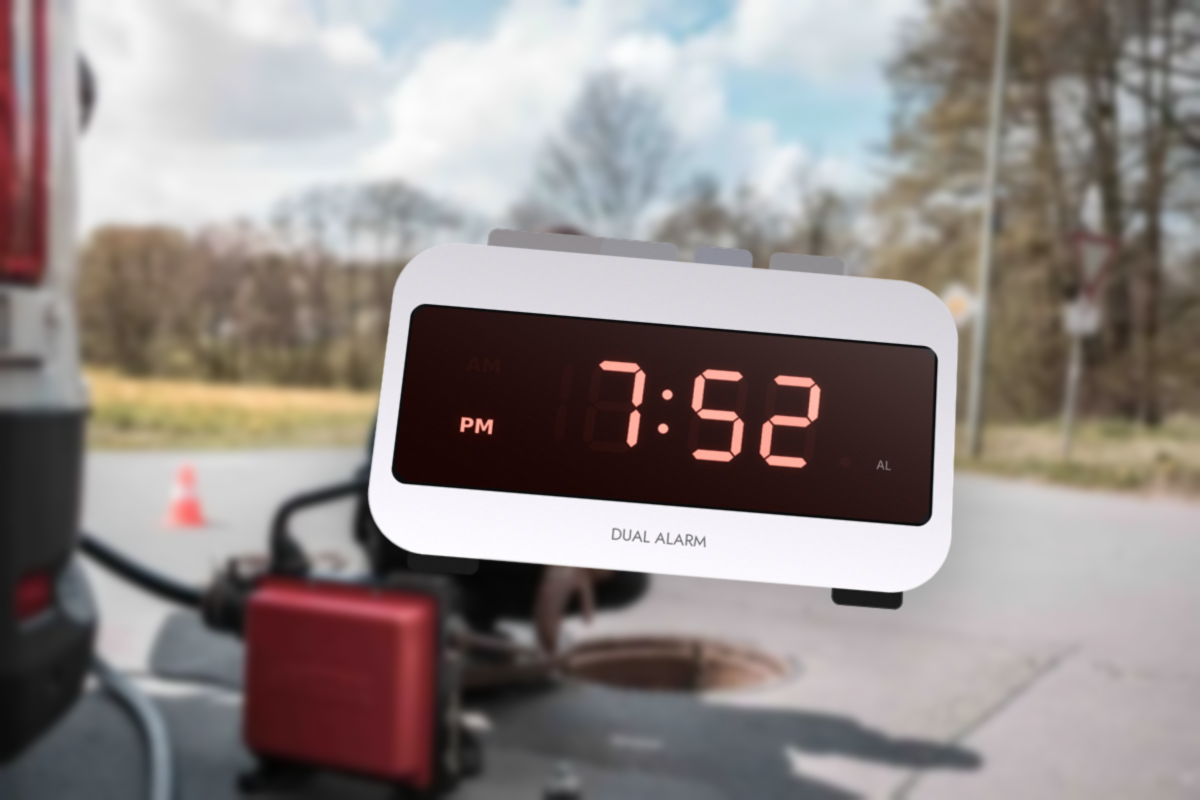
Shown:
7h52
